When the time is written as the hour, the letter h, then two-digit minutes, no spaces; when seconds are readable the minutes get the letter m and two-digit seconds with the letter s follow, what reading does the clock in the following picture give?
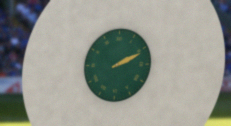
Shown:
2h11
